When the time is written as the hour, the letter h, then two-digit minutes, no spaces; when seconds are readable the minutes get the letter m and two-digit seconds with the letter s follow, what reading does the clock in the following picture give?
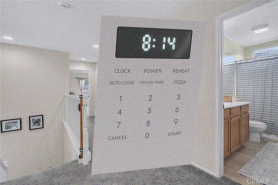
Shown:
8h14
